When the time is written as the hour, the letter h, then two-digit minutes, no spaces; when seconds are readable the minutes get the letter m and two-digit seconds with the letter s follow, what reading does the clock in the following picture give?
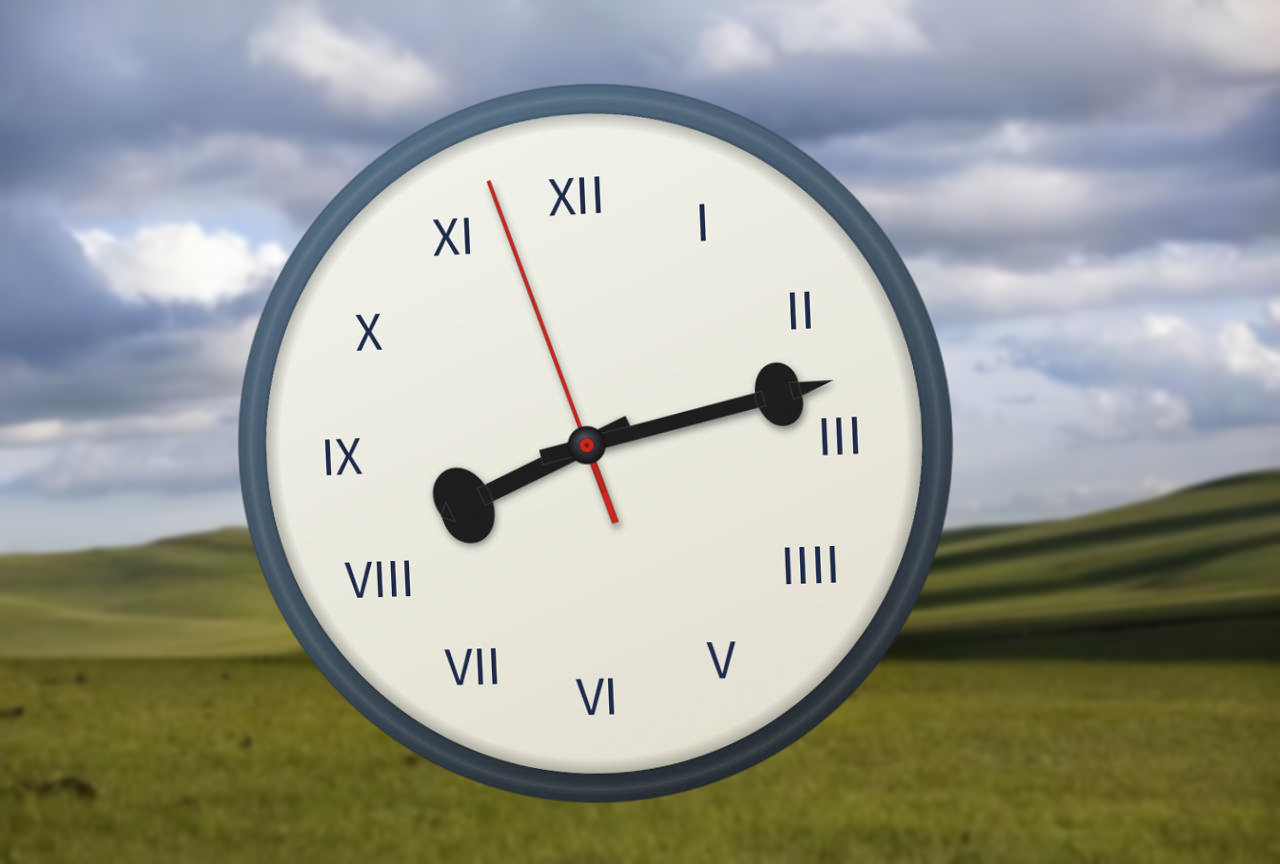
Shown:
8h12m57s
